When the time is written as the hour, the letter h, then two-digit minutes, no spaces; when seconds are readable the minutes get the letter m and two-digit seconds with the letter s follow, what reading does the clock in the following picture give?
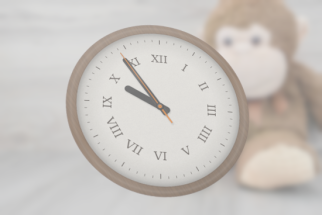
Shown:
9h53m54s
